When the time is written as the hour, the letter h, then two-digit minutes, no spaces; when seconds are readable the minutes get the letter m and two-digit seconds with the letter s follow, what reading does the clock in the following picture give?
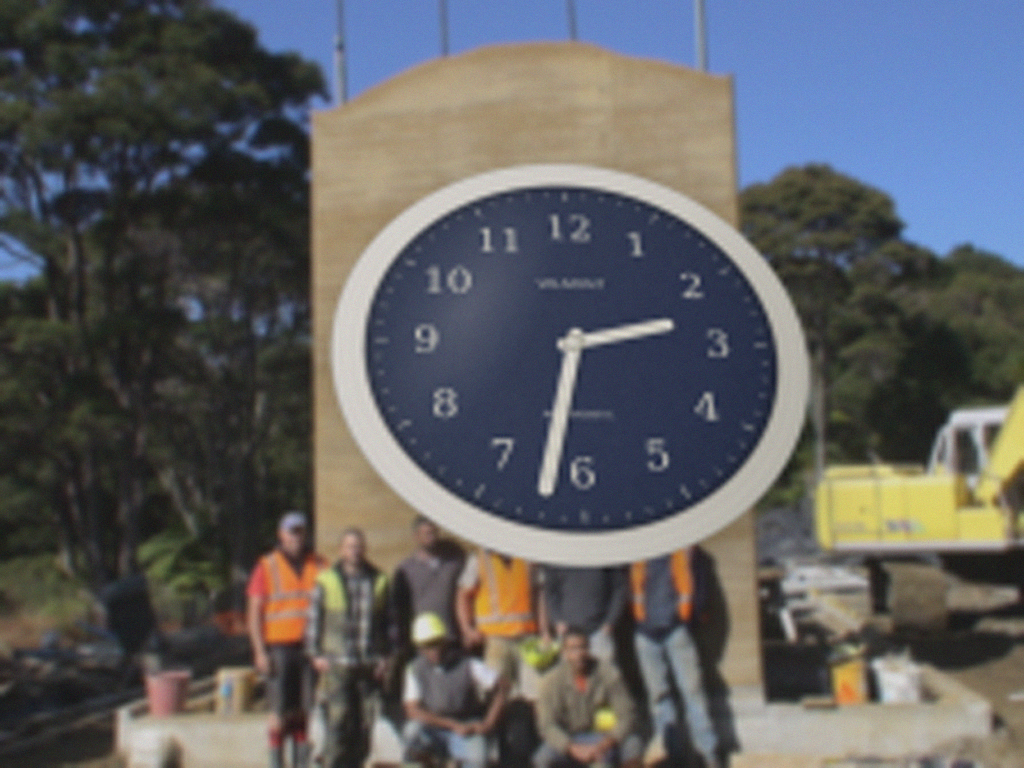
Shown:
2h32
